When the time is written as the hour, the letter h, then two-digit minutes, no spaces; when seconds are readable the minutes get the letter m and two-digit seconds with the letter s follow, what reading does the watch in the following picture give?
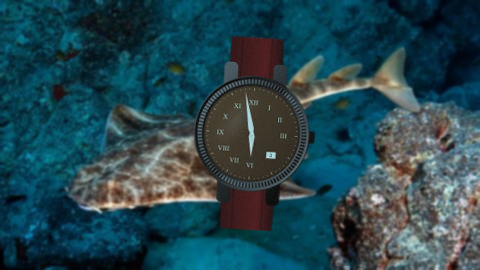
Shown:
5h58
